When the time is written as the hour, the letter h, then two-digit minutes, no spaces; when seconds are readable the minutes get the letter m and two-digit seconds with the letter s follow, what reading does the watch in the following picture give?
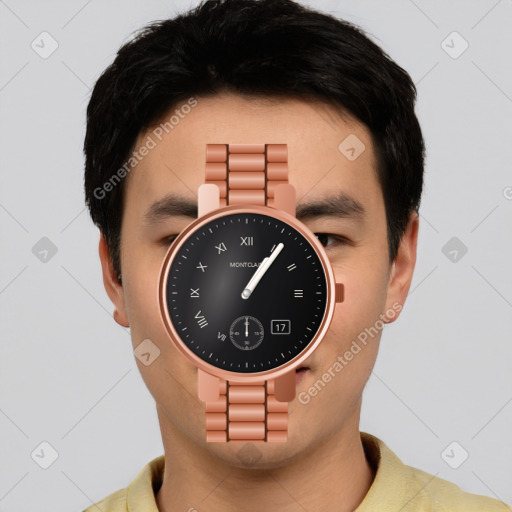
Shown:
1h06
